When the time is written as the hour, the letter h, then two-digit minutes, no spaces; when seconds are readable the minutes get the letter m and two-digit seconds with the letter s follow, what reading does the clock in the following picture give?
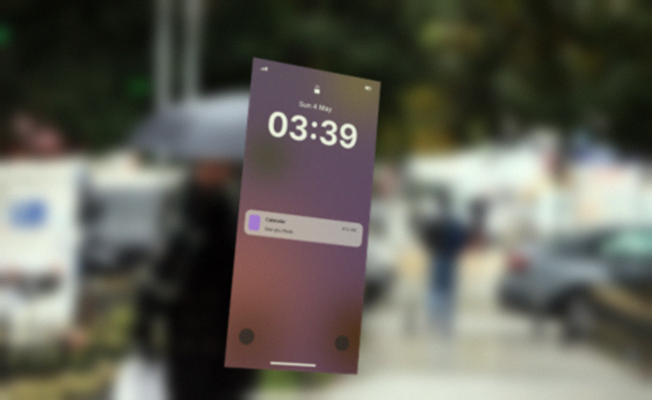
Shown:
3h39
